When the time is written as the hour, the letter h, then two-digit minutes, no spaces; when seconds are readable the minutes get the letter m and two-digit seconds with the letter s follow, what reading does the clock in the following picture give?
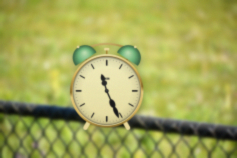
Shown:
11h26
